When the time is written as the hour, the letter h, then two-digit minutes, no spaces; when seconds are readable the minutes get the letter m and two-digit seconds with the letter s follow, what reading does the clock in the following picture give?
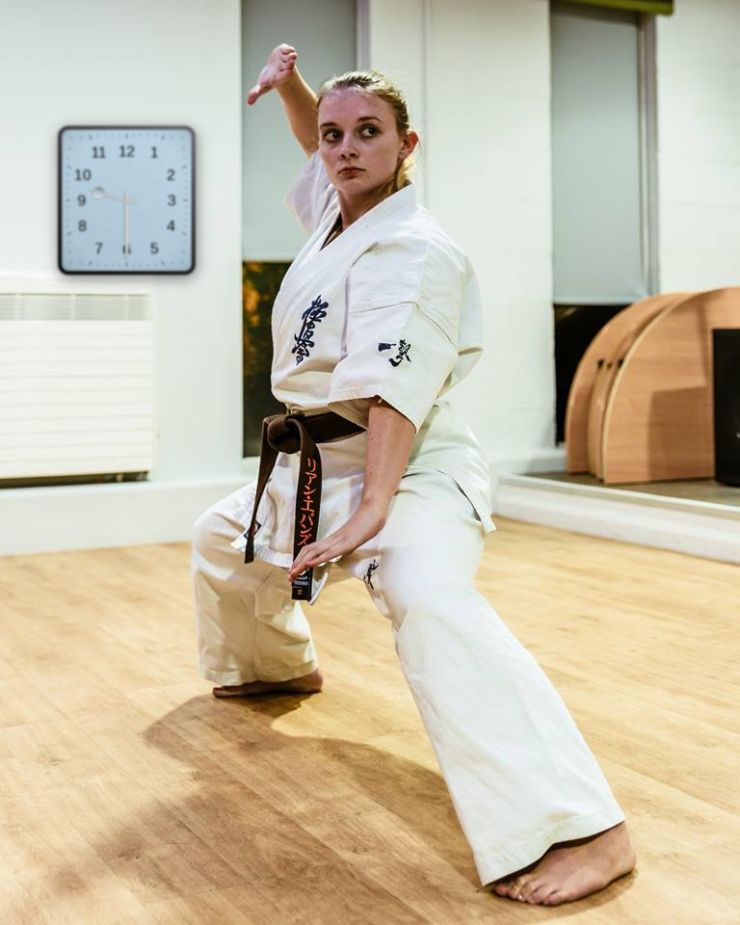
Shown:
9h30
